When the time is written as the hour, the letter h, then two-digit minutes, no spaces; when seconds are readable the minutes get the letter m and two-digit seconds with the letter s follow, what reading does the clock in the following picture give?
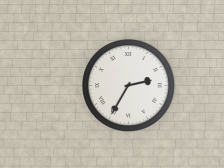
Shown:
2h35
